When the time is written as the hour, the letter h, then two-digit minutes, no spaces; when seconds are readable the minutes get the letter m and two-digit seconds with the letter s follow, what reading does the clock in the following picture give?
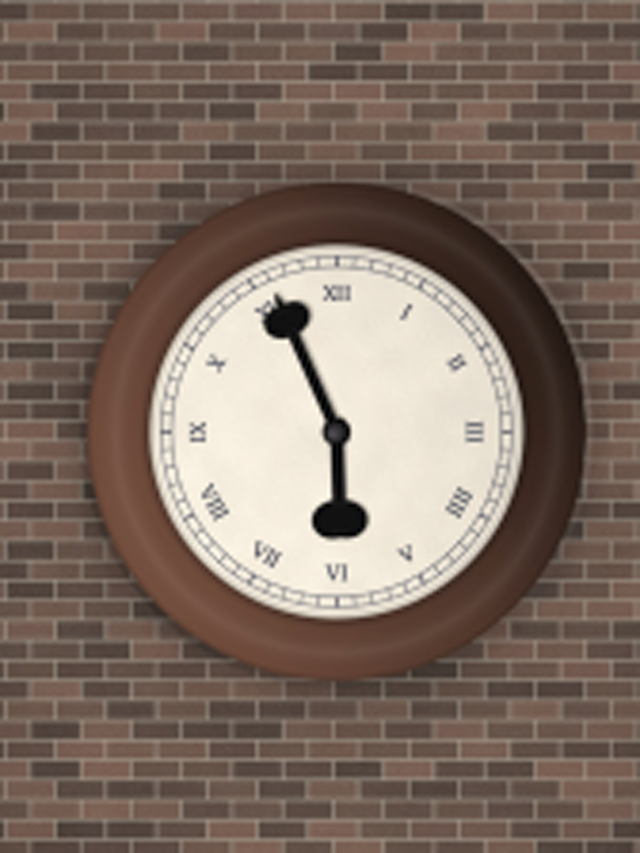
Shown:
5h56
